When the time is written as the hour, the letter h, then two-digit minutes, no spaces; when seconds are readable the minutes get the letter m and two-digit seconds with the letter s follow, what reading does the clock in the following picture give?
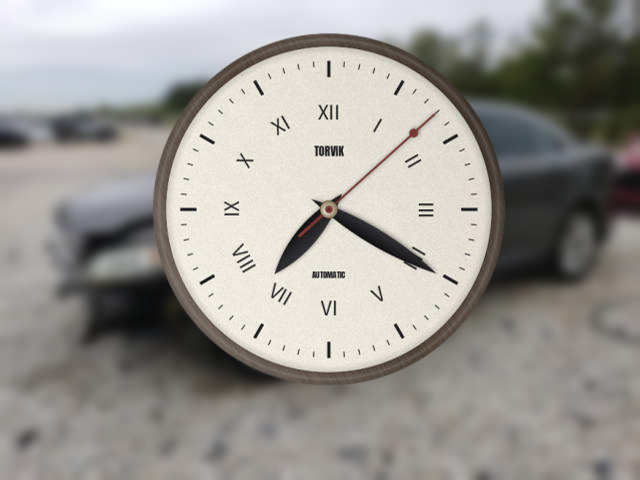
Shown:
7h20m08s
